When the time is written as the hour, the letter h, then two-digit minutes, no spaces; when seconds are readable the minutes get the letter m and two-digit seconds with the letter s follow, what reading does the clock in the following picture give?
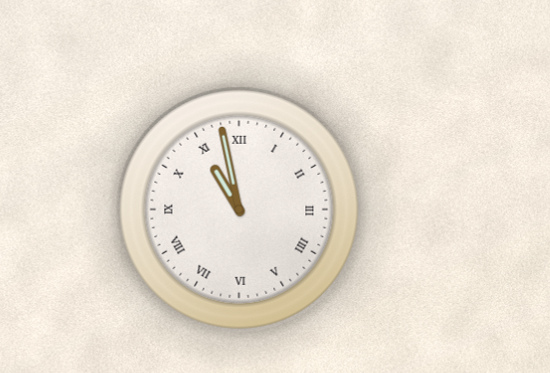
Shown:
10h58
